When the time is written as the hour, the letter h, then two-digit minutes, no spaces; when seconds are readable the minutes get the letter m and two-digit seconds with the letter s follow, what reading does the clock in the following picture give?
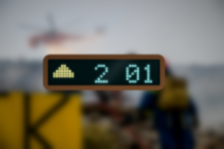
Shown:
2h01
